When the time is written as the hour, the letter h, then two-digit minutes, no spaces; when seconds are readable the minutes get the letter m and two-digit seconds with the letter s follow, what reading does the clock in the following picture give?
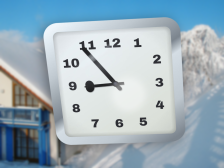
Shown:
8h54
